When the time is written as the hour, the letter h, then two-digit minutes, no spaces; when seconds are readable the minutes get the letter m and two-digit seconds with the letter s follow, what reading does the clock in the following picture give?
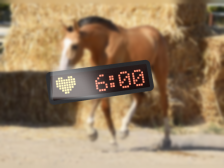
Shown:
6h00
